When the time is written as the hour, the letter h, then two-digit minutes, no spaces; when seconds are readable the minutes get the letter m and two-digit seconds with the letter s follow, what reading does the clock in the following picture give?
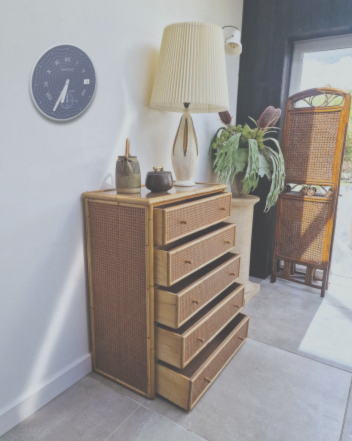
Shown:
6h35
